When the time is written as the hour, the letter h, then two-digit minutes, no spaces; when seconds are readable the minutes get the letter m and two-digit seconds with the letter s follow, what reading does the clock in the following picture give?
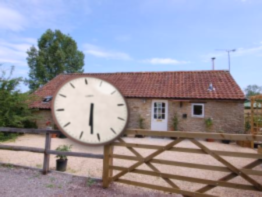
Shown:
6h32
